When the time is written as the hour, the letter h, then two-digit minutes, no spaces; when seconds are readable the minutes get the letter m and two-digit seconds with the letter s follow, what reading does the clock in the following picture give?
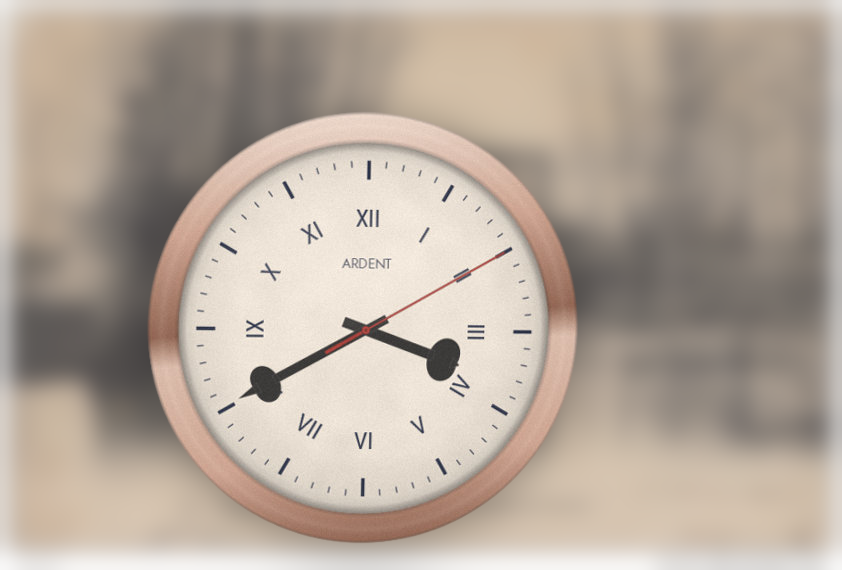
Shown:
3h40m10s
